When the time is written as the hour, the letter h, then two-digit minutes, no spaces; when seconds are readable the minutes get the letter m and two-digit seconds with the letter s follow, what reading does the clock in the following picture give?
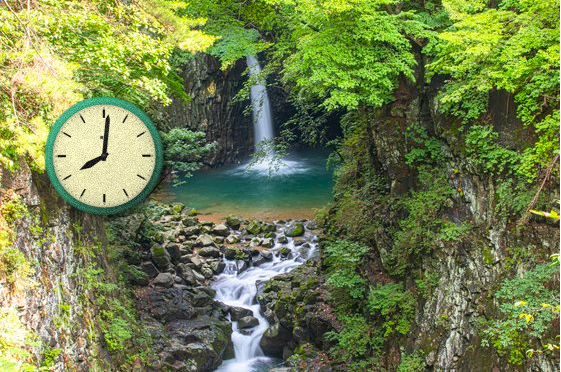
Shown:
8h01
